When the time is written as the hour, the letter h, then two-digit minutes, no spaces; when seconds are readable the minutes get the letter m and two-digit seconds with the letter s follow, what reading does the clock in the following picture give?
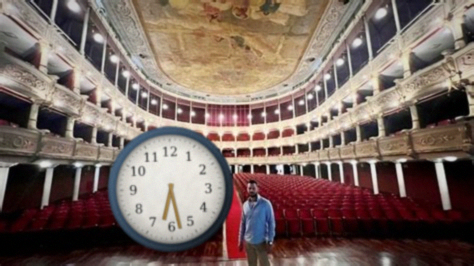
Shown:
6h28
